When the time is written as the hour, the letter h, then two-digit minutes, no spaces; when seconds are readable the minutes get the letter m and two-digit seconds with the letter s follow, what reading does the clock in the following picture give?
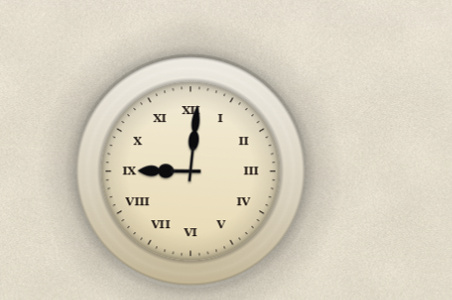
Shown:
9h01
